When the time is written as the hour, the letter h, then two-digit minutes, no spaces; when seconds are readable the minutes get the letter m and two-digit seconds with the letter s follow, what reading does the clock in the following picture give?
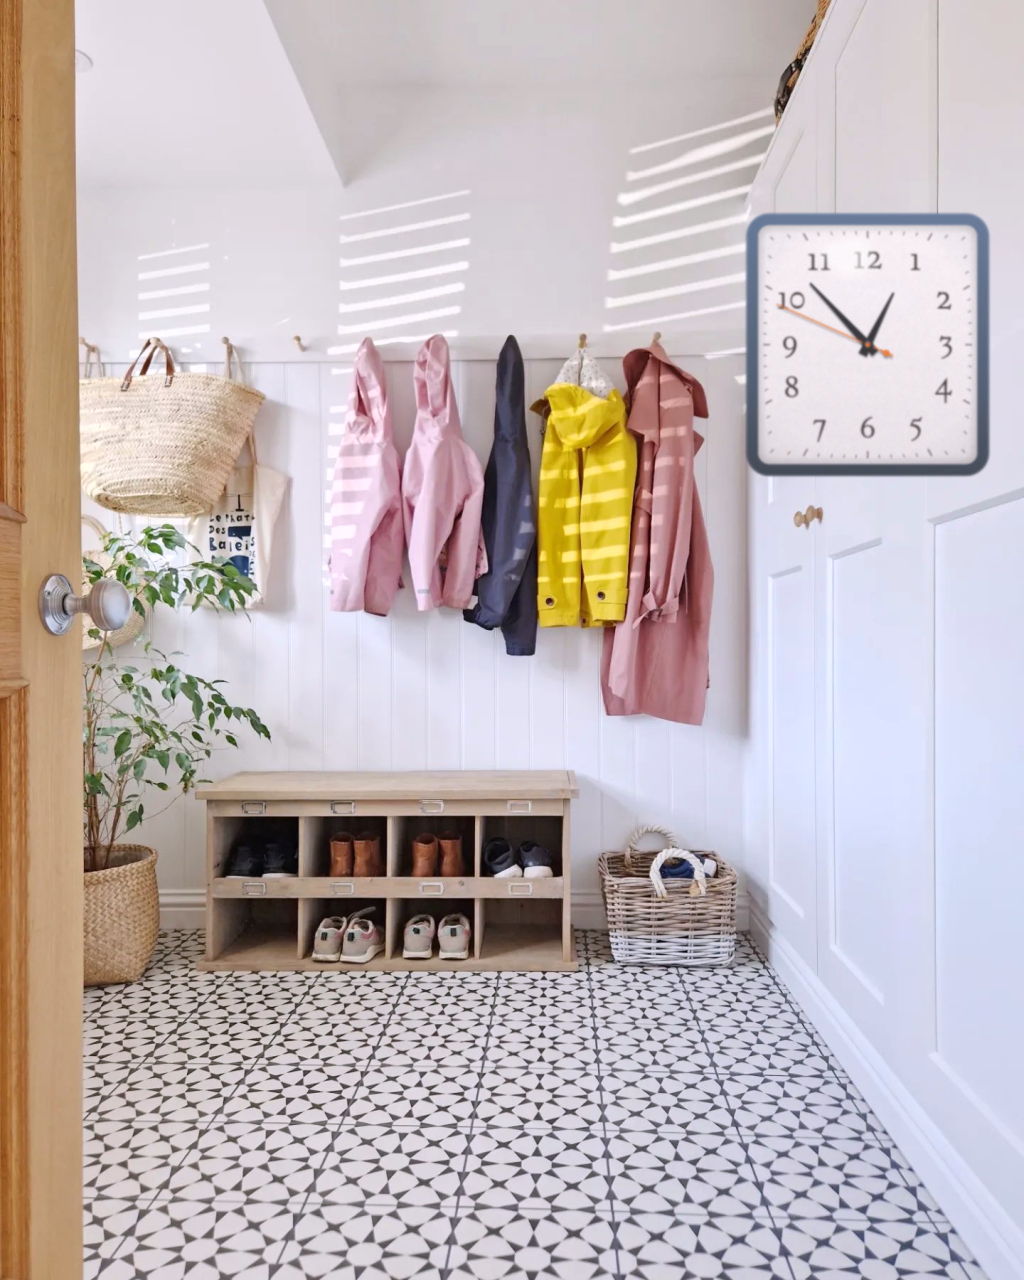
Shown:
12h52m49s
